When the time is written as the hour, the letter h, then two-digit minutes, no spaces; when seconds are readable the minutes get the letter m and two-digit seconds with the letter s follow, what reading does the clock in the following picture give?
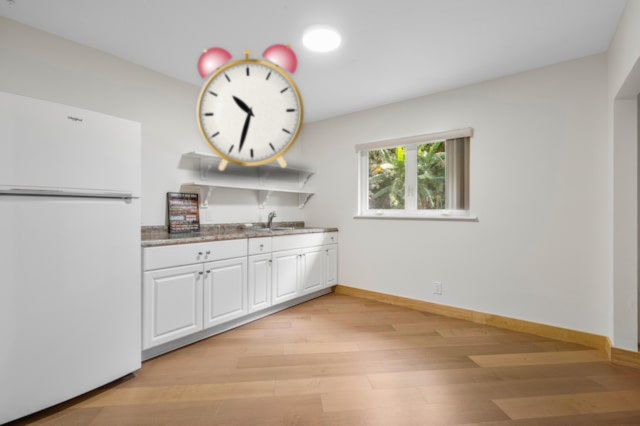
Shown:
10h33
